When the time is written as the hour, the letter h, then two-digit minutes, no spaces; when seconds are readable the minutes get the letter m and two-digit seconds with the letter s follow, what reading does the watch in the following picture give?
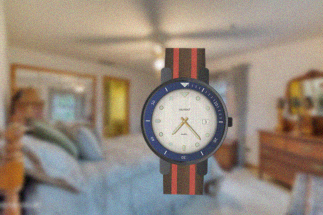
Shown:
7h23
